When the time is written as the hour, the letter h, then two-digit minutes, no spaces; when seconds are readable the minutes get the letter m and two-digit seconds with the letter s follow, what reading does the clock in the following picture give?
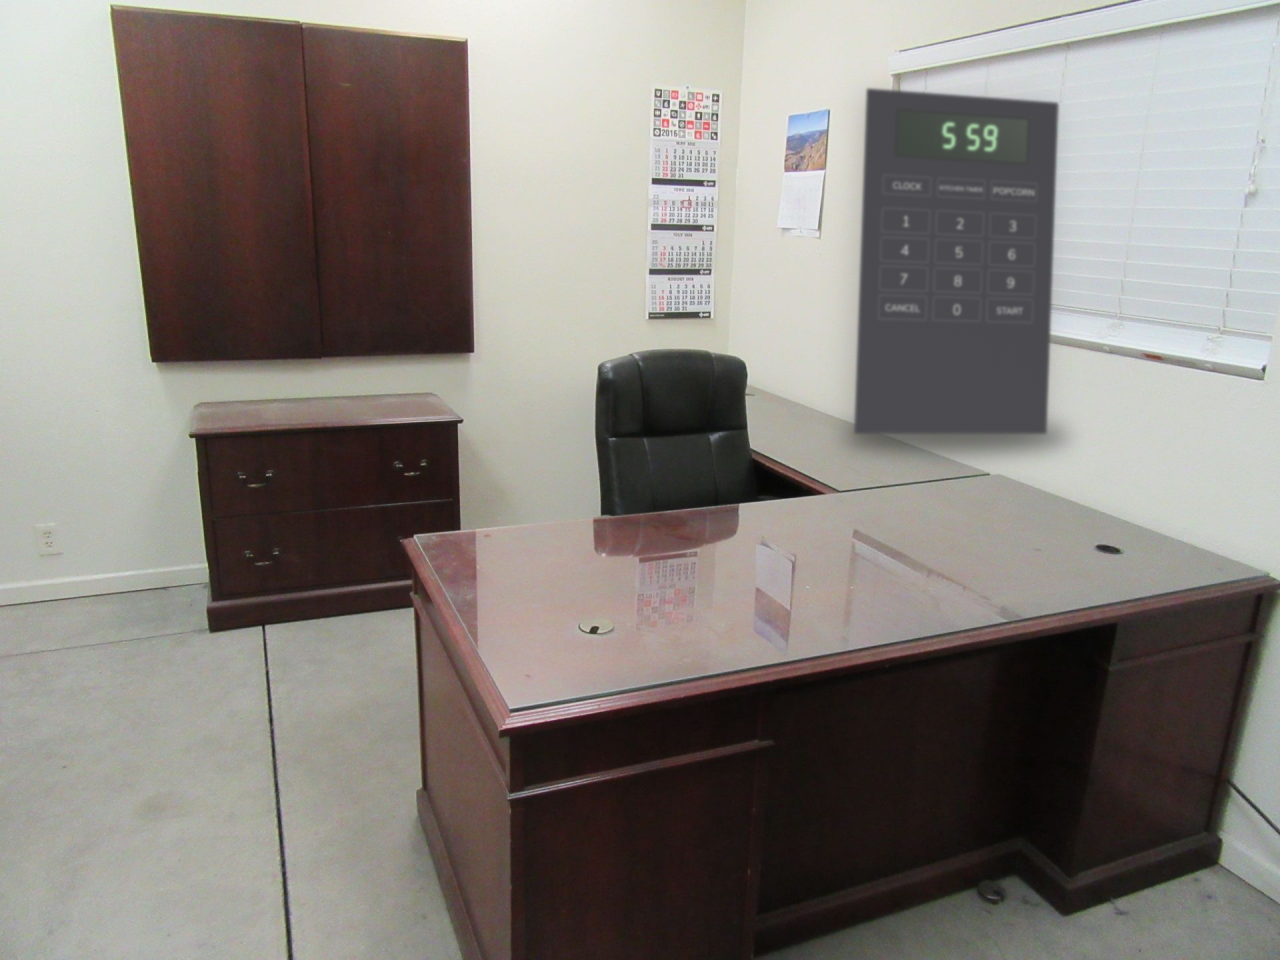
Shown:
5h59
